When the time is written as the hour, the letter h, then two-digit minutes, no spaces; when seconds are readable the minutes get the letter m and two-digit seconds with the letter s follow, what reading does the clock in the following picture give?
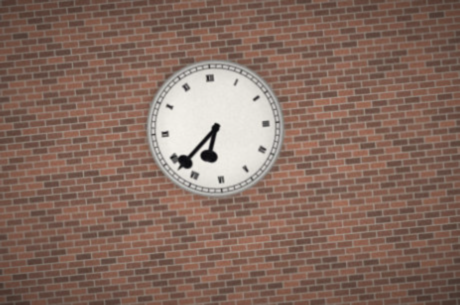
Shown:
6h38
